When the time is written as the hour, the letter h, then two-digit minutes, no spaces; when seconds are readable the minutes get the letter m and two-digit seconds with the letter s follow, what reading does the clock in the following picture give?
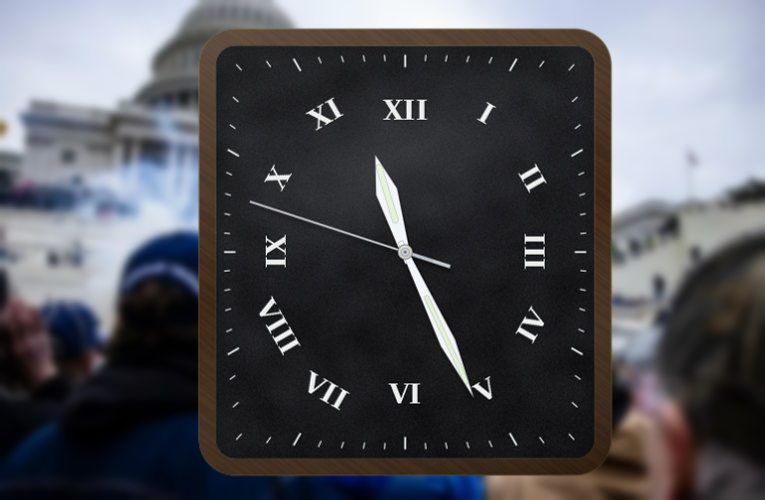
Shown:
11h25m48s
